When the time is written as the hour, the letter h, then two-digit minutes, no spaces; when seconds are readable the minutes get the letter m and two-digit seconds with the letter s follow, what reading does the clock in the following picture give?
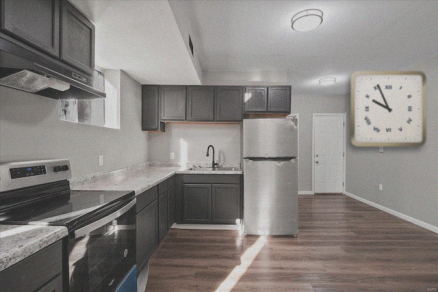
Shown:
9h56
